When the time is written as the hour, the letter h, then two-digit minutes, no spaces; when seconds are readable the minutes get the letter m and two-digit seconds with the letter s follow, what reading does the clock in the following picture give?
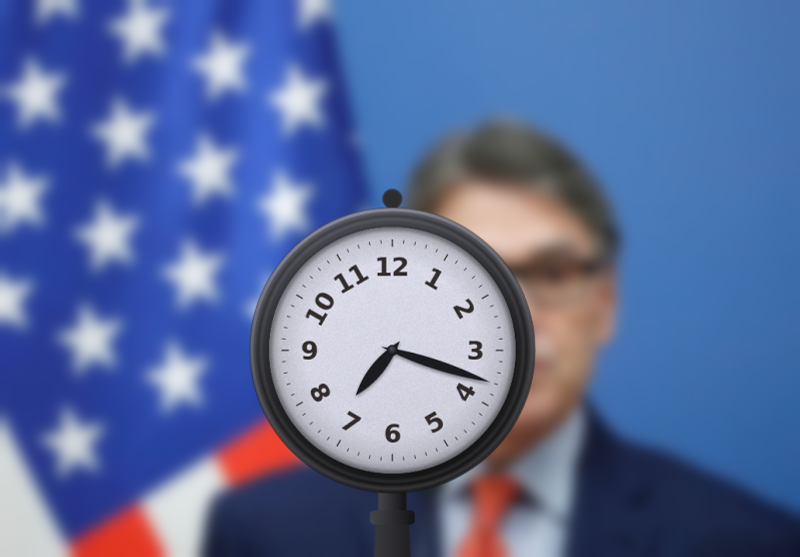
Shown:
7h18
